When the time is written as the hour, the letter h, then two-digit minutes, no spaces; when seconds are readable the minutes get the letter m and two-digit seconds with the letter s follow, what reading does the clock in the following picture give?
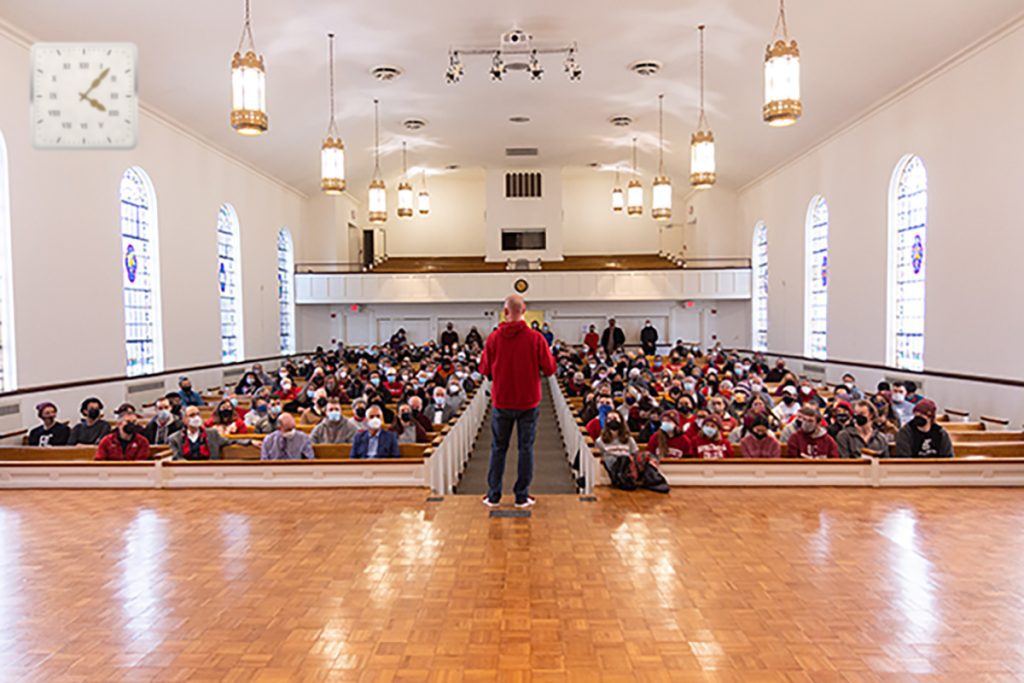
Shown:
4h07
